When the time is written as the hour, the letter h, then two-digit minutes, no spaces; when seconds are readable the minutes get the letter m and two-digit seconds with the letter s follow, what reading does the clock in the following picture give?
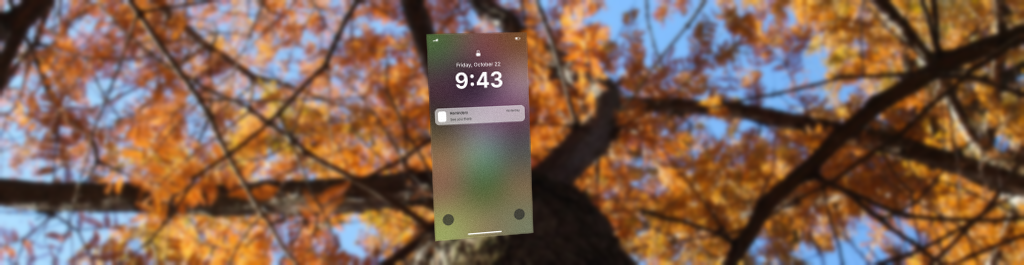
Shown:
9h43
